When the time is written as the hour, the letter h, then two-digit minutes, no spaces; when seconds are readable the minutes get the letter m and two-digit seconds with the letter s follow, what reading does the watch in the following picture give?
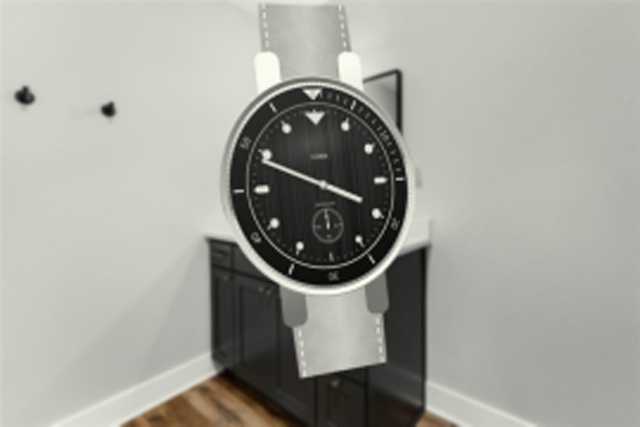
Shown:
3h49
